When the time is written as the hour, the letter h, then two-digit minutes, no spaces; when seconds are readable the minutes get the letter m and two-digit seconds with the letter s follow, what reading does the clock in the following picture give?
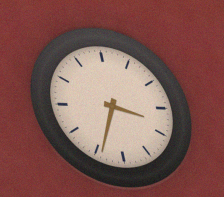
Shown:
3h34
